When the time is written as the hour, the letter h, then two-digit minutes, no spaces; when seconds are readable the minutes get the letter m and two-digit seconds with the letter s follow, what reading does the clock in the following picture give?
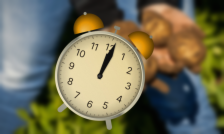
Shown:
12h01
